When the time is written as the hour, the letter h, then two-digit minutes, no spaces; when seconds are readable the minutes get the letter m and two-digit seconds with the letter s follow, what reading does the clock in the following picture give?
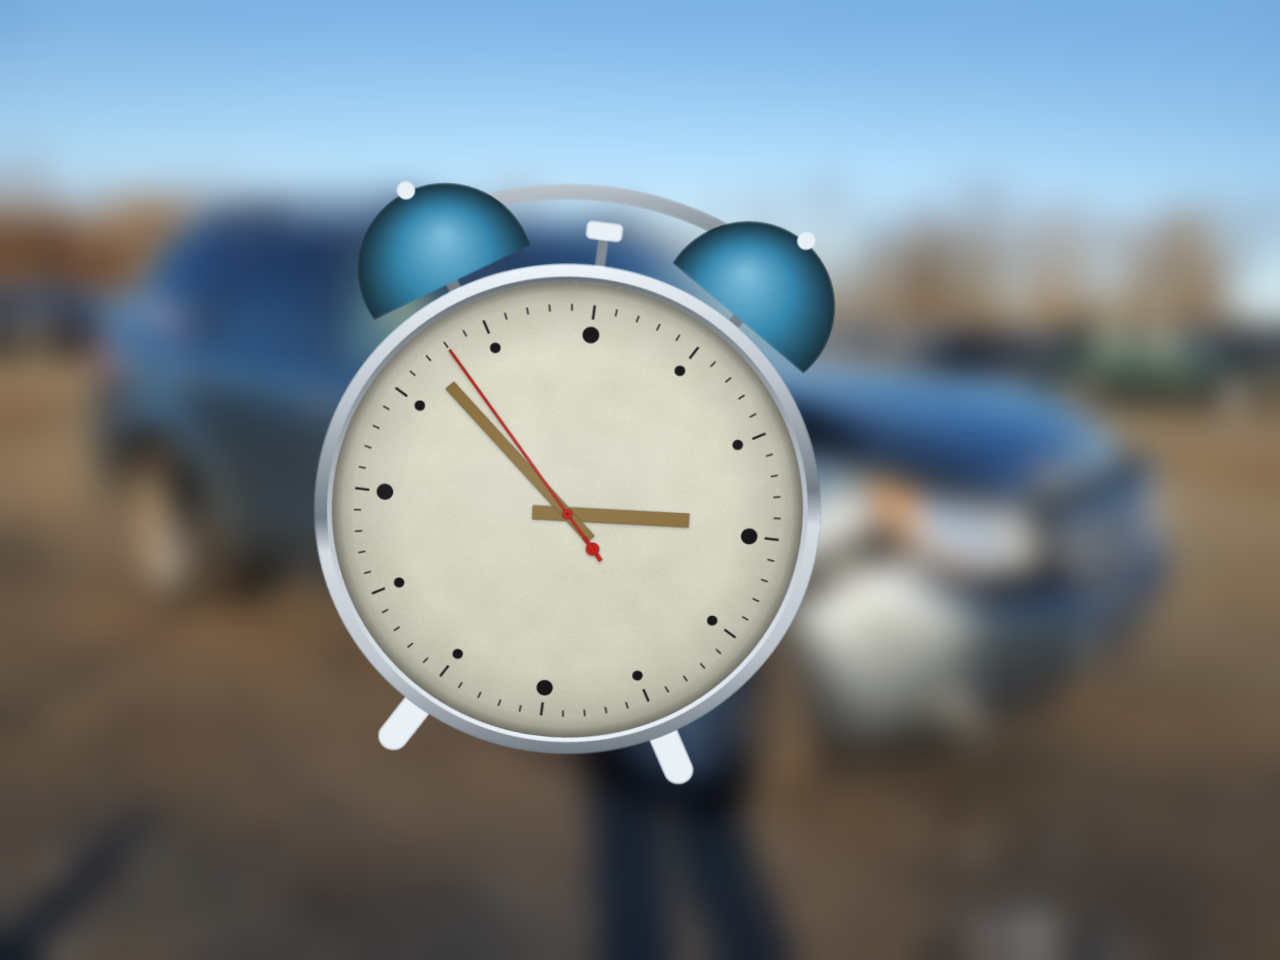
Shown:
2h51m53s
